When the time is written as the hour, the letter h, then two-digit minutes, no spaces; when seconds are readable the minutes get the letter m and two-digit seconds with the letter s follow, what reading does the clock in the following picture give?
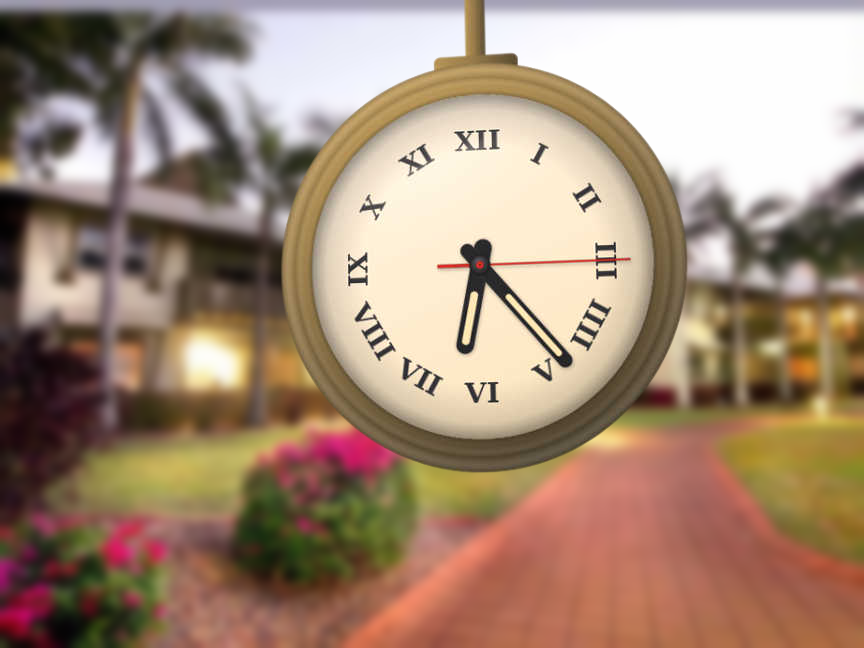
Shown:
6h23m15s
